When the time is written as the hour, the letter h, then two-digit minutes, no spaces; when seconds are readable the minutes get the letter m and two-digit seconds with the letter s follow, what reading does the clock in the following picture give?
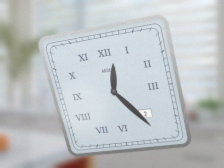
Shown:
12h24
